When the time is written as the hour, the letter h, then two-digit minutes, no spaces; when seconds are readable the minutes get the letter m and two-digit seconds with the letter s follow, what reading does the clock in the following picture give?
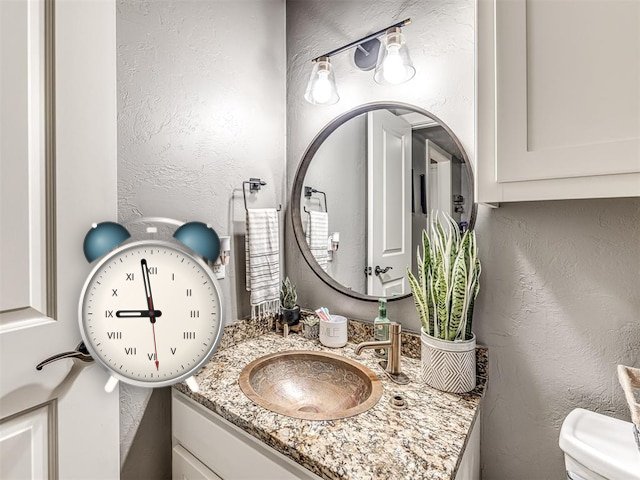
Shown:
8h58m29s
